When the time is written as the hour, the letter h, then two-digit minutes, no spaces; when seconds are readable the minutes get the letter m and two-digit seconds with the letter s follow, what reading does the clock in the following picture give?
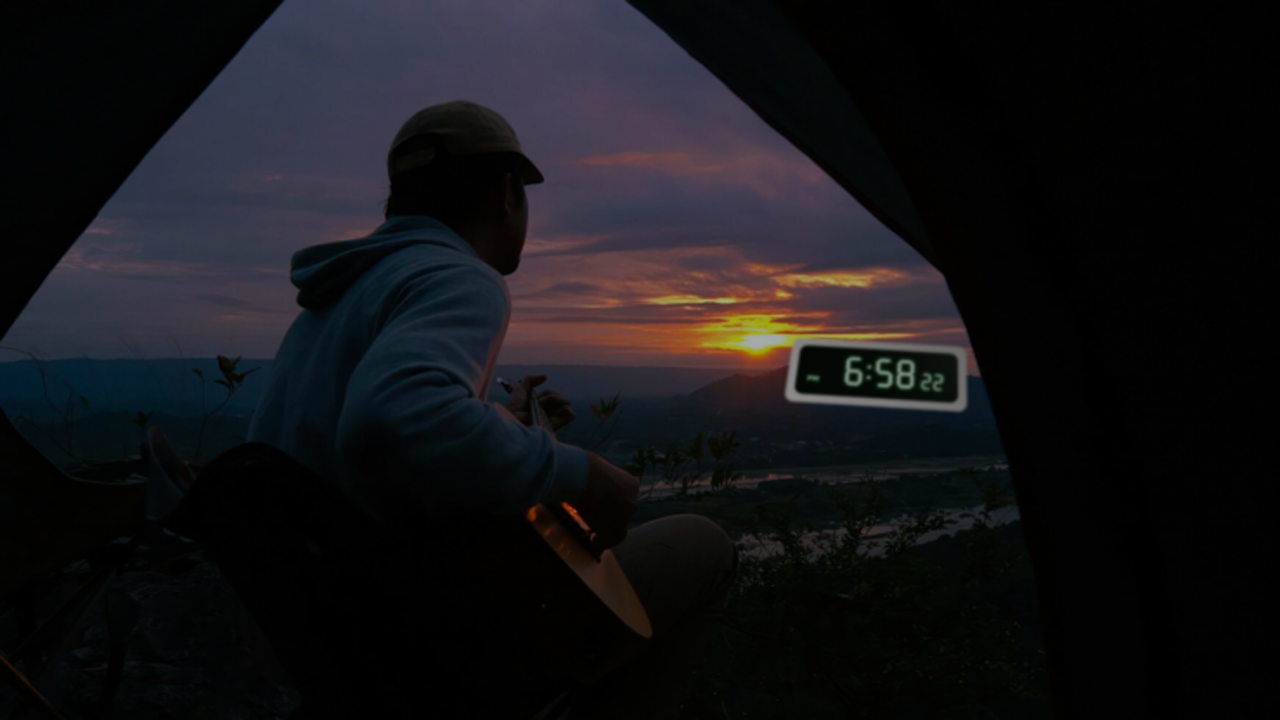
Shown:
6h58
